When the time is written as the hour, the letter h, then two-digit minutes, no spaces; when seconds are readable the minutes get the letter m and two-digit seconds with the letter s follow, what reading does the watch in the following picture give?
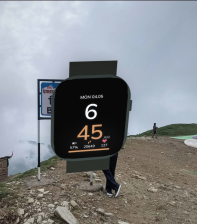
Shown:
6h45
